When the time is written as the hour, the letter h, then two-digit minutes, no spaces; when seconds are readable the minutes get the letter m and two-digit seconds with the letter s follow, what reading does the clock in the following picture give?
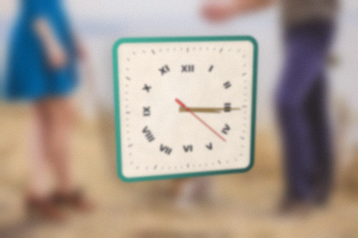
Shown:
3h15m22s
